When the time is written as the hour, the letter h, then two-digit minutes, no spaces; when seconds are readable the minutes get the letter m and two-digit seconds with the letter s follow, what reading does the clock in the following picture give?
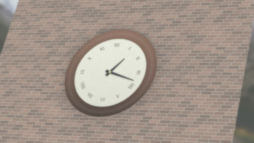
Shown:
1h18
